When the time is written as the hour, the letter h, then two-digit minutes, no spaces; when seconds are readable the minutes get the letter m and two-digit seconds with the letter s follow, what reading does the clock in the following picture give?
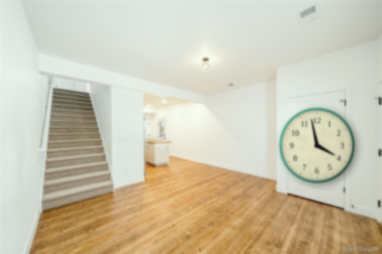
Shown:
3h58
